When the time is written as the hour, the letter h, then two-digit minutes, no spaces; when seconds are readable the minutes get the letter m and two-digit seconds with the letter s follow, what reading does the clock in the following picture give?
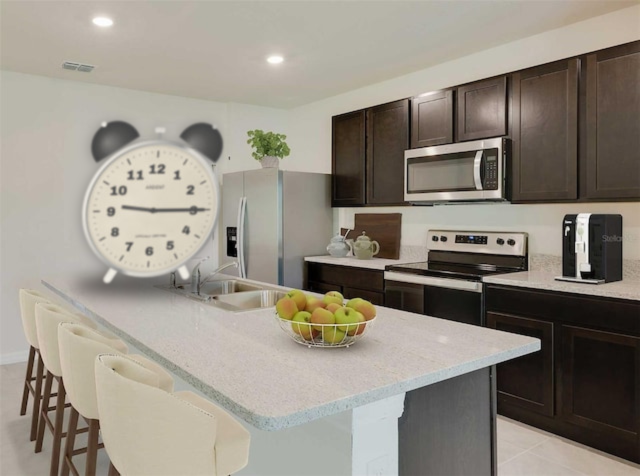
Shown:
9h15
